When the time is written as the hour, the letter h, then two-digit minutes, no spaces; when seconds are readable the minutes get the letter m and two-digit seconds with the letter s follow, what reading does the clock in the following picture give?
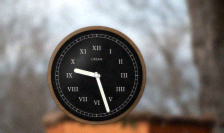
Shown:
9h27
